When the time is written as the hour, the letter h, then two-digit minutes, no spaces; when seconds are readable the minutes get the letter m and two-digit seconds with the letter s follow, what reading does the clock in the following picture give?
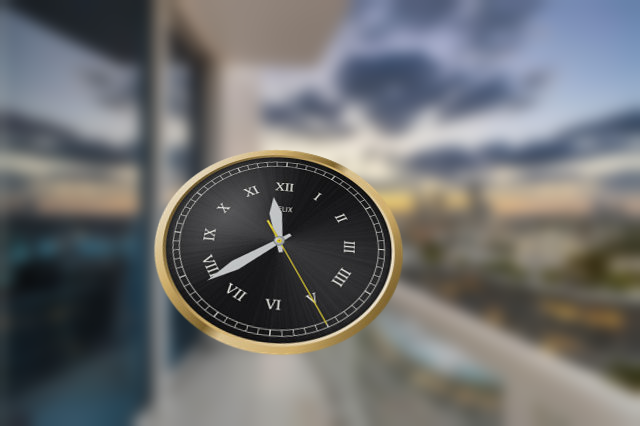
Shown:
11h38m25s
